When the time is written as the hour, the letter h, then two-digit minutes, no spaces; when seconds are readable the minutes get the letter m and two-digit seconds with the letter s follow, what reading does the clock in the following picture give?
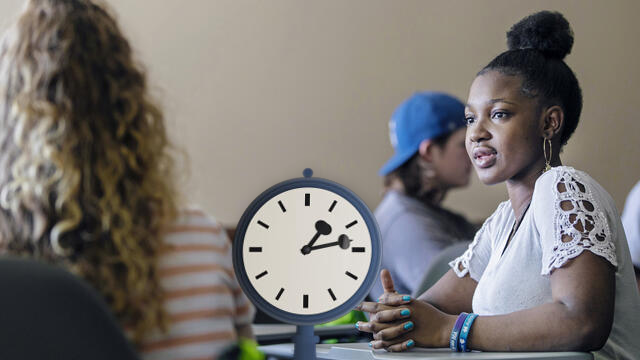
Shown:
1h13
